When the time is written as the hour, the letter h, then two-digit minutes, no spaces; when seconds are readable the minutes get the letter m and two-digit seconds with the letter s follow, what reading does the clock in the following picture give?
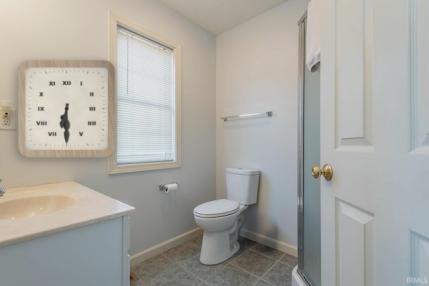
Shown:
6h30
